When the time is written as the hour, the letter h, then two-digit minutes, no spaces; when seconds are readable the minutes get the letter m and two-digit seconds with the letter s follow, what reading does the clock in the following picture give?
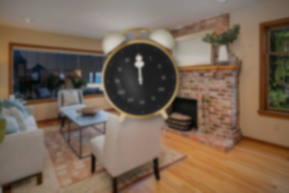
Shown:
12h00
